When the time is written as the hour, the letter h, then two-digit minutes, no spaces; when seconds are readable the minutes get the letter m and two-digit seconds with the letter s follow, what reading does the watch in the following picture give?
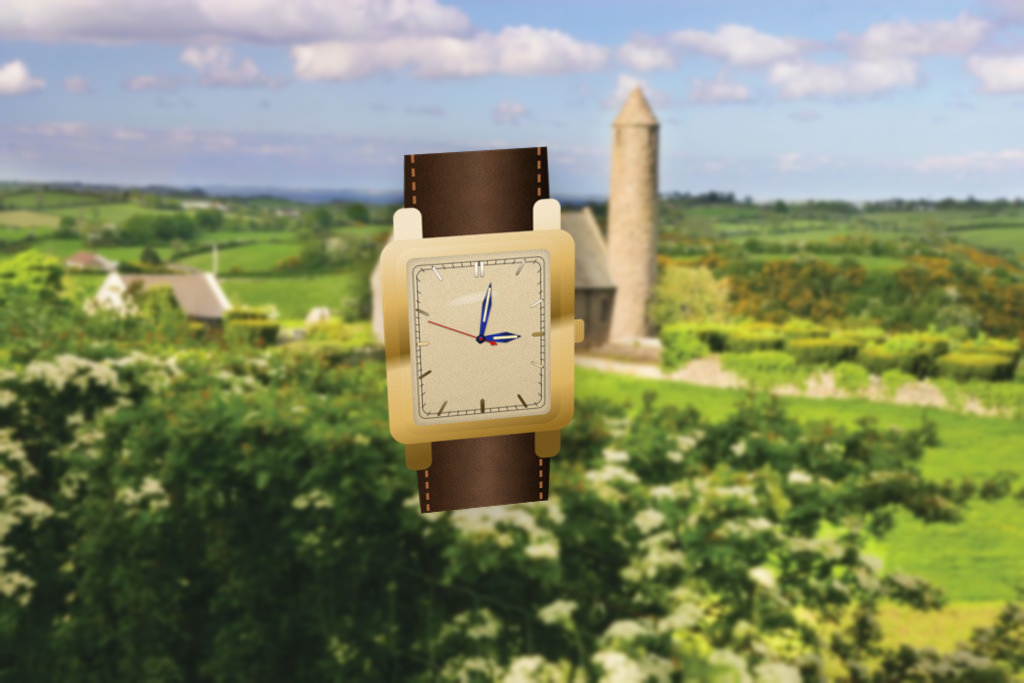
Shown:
3h01m49s
